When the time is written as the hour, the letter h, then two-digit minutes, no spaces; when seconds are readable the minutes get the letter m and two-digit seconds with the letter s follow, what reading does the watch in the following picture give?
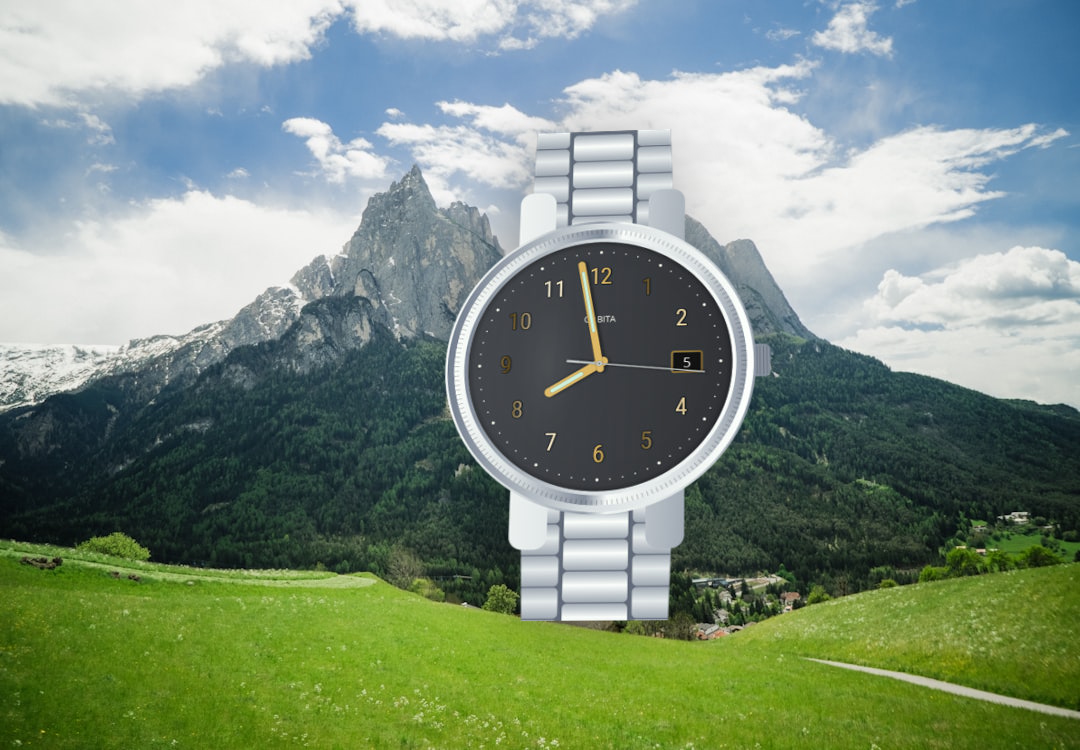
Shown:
7h58m16s
